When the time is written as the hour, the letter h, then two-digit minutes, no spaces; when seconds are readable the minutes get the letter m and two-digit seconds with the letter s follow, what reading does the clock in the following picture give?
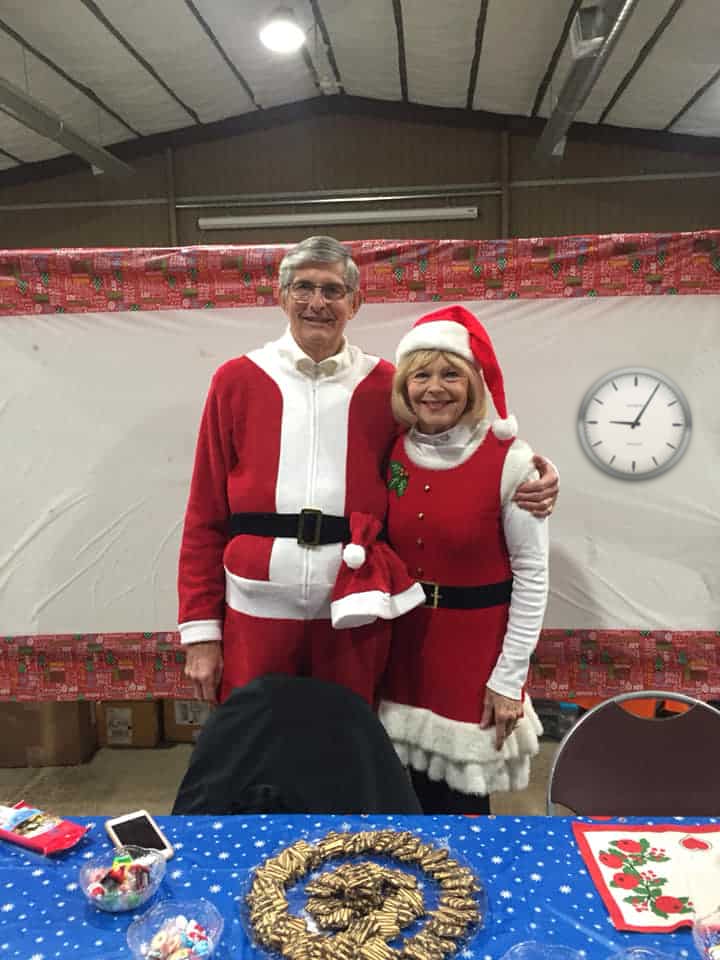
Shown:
9h05
